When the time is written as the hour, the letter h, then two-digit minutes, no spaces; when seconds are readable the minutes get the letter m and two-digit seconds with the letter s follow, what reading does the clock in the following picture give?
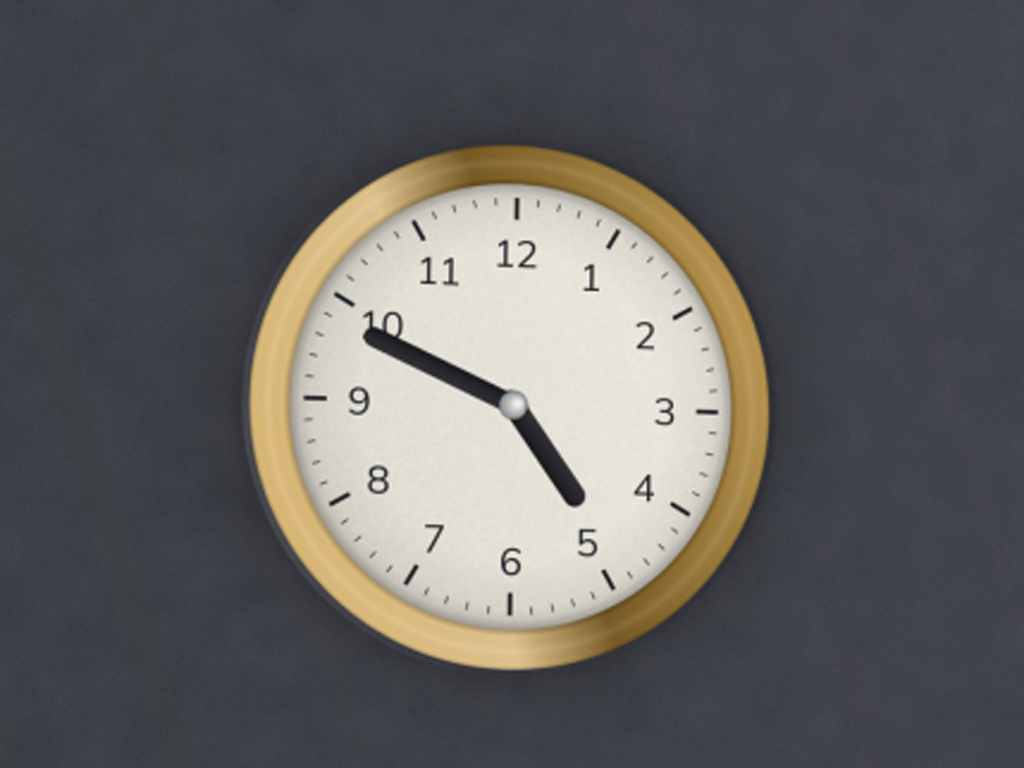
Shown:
4h49
